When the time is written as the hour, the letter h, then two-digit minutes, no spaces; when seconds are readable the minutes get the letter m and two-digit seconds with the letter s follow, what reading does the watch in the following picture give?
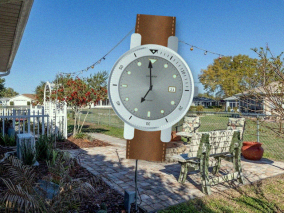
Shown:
6h59
